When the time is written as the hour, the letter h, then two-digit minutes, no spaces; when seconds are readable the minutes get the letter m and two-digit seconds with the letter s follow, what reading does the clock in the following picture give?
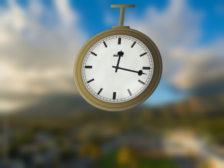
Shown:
12h17
